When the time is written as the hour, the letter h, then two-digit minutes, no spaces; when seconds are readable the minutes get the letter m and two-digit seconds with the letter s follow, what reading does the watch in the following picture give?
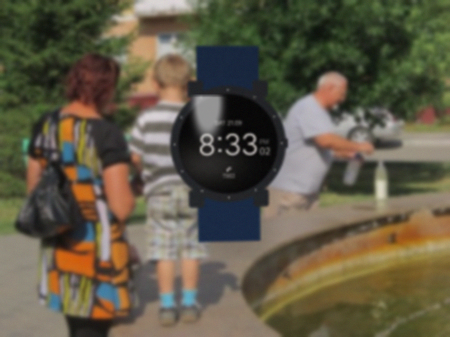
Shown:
8h33
